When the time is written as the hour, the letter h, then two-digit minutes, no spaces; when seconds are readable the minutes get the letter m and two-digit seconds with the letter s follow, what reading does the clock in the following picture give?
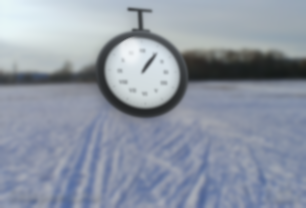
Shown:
1h06
